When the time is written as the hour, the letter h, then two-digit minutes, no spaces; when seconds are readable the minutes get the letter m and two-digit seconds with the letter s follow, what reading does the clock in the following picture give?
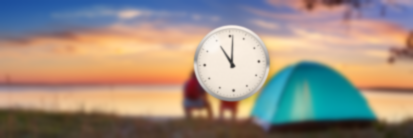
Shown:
11h01
